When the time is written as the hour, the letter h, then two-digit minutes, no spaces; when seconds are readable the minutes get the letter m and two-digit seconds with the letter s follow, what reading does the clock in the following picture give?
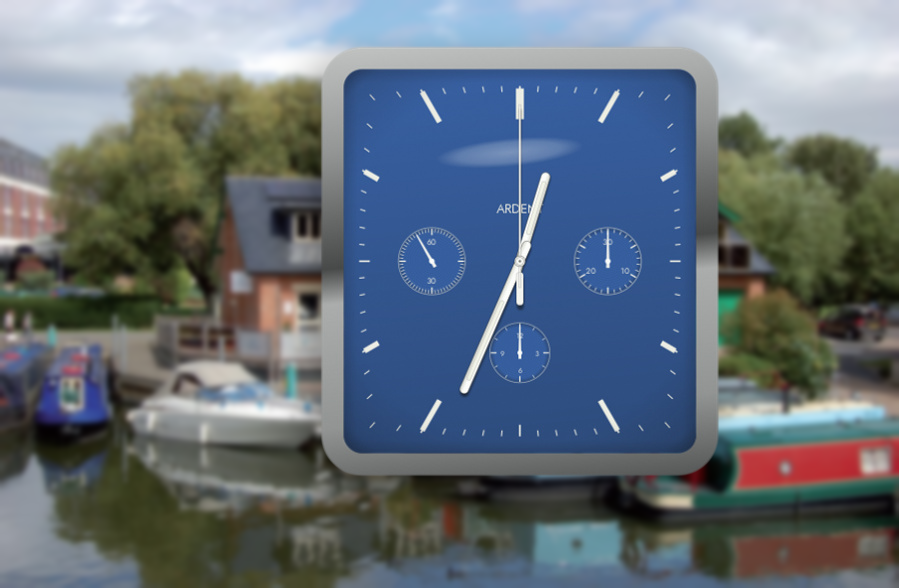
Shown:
12h33m55s
